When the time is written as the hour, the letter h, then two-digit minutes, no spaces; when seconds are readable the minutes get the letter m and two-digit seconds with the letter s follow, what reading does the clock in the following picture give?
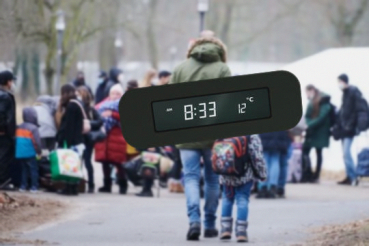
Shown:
8h33
